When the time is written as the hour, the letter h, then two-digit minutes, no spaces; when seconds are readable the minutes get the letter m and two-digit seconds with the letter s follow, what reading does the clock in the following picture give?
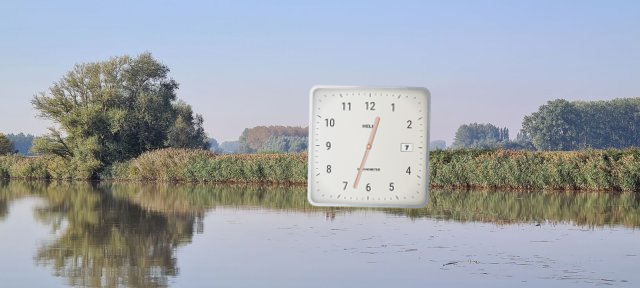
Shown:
12h33
